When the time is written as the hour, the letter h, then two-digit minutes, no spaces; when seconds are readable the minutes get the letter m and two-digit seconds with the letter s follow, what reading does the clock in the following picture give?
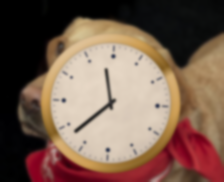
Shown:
11h38
